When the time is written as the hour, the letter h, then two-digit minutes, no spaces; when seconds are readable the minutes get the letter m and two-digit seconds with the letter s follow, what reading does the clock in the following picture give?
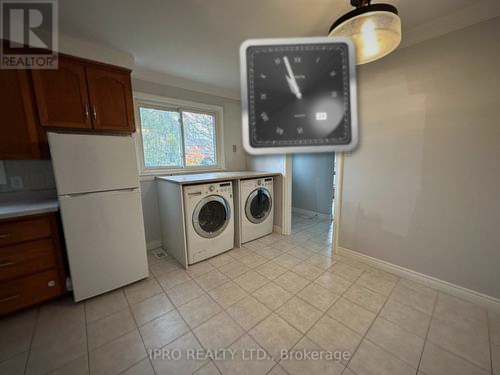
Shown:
10h57
